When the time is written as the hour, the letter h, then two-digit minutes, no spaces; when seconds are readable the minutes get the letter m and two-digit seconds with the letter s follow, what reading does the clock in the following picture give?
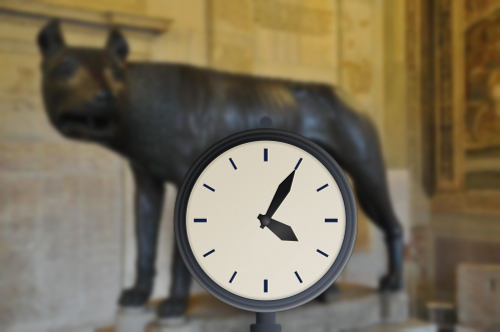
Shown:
4h05
